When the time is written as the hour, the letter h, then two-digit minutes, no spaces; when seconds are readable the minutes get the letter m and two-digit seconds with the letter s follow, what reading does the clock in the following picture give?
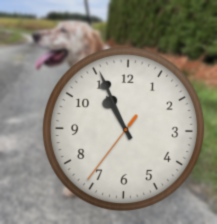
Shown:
10h55m36s
